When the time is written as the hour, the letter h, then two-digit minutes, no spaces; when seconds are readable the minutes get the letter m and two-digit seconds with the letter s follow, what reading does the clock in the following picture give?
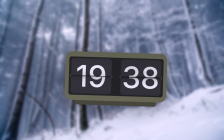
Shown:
19h38
